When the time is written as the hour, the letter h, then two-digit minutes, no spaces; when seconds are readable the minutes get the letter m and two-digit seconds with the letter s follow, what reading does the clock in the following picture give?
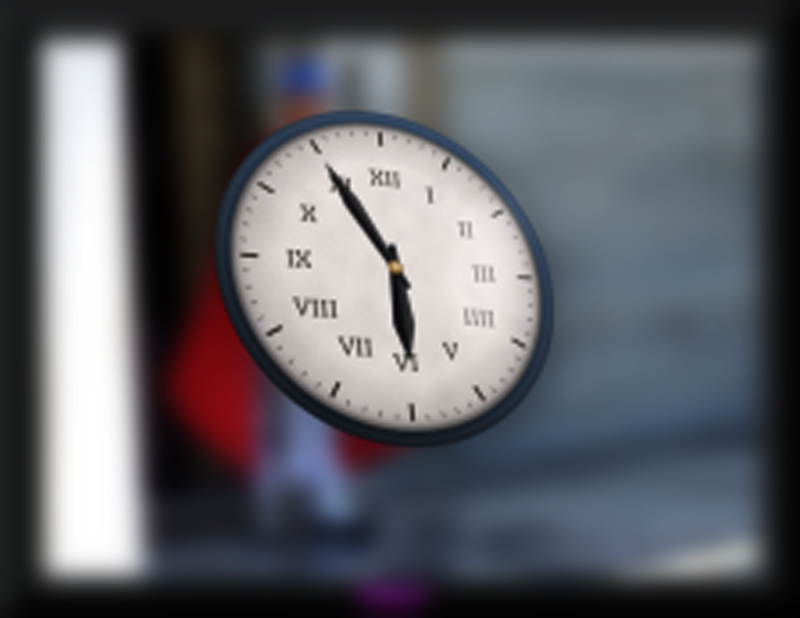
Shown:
5h55
